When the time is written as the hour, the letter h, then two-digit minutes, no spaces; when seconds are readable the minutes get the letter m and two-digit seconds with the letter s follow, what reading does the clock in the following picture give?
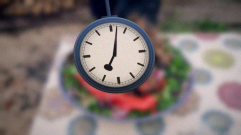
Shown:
7h02
